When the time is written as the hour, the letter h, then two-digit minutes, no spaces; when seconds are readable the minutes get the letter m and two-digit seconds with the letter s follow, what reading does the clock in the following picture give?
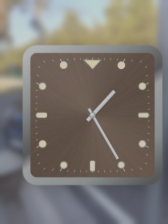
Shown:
1h25
